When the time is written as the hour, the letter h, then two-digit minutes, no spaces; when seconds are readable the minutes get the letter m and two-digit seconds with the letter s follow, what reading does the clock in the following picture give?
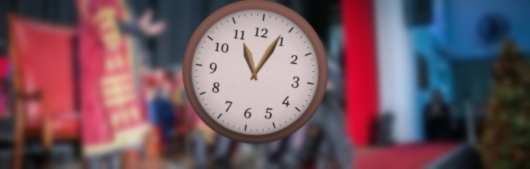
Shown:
11h04
